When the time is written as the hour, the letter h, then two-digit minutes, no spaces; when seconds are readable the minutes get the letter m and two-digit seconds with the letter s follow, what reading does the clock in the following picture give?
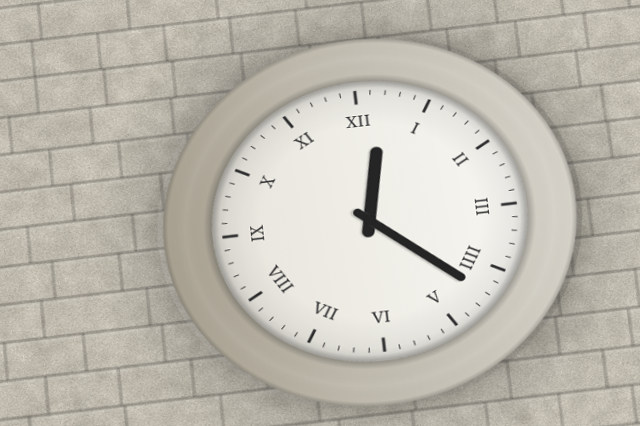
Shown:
12h22
